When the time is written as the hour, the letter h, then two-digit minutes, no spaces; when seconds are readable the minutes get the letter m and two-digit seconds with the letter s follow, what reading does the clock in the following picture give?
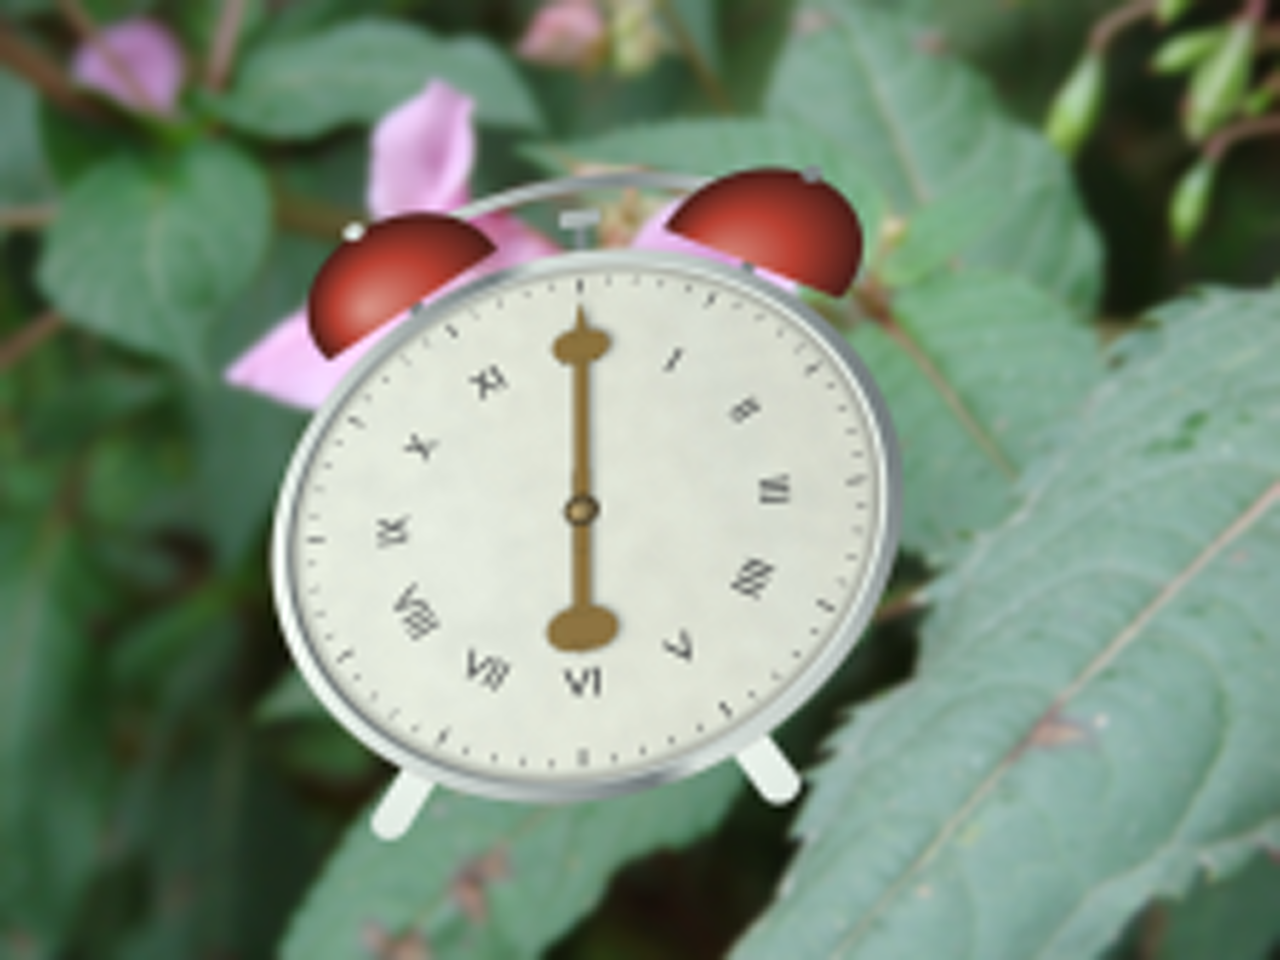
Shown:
6h00
